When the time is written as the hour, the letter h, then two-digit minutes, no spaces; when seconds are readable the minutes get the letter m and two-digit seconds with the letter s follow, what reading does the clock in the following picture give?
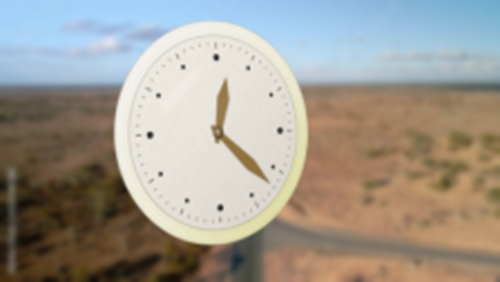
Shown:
12h22
